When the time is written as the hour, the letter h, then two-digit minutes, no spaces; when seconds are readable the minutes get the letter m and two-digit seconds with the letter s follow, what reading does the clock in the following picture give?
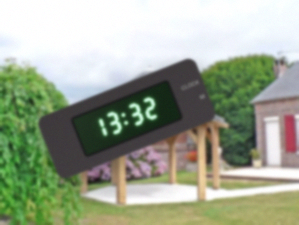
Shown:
13h32
